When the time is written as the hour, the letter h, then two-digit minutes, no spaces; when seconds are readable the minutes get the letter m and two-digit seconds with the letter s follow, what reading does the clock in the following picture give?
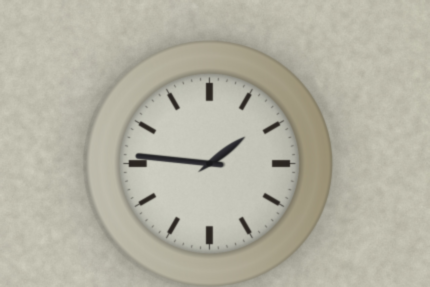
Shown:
1h46
